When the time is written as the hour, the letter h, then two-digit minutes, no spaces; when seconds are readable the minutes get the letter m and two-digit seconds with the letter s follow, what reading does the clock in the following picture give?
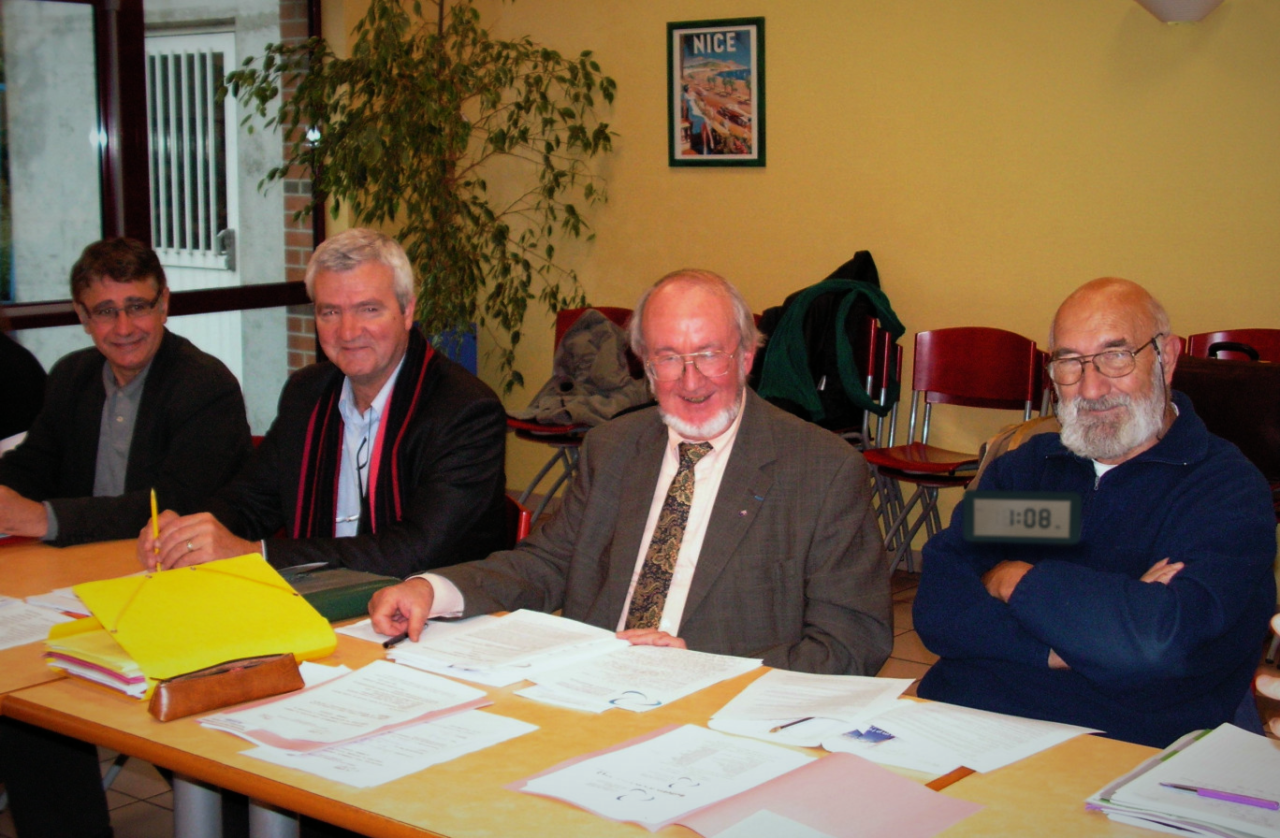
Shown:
1h08
